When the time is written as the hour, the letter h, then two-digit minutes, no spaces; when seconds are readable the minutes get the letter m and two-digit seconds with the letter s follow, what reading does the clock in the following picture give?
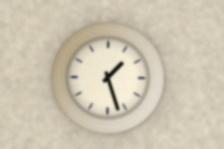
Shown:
1h27
